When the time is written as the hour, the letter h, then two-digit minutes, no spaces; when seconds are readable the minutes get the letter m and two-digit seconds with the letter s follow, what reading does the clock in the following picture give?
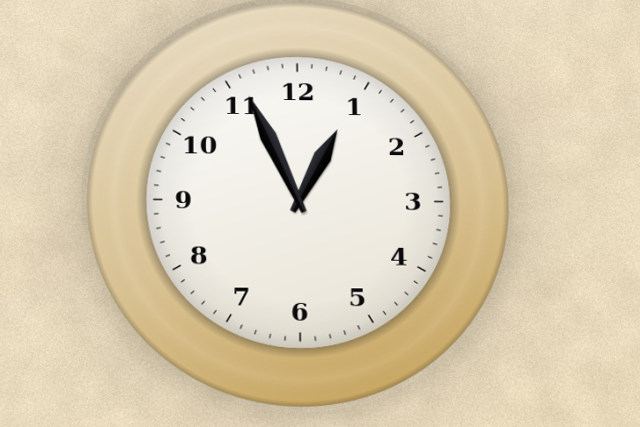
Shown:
12h56
